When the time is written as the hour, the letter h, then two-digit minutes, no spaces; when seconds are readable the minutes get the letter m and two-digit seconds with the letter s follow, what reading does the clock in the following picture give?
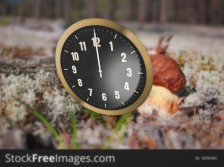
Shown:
12h00
